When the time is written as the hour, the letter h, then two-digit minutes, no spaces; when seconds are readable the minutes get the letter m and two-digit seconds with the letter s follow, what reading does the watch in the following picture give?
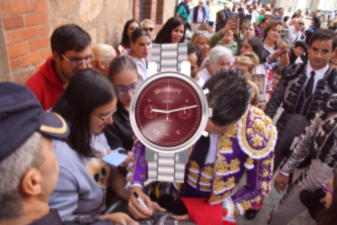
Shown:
9h13
